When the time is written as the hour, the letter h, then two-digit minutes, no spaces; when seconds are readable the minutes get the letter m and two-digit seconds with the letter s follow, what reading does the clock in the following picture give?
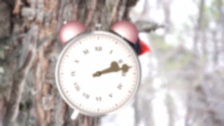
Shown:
2h13
